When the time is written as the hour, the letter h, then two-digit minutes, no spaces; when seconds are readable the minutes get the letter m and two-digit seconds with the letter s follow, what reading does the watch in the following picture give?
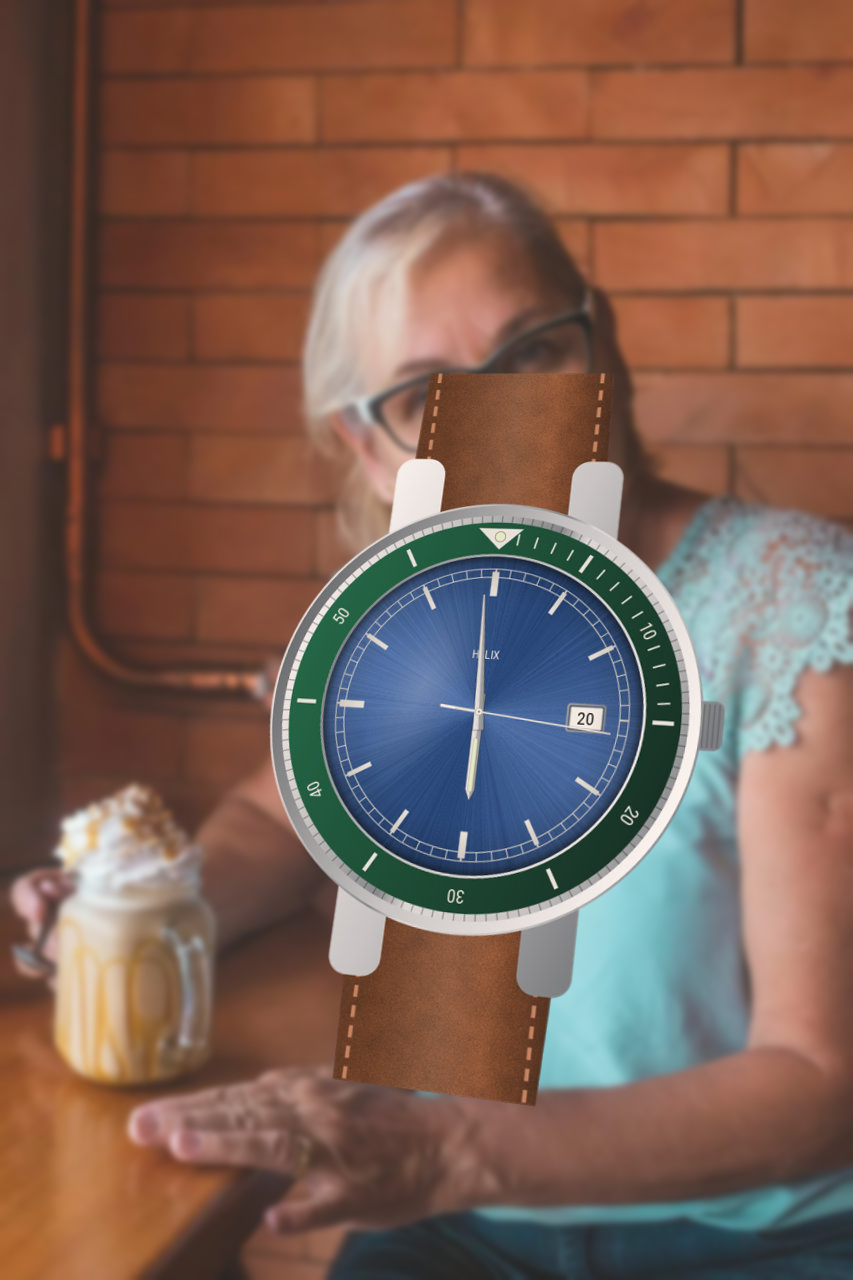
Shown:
5h59m16s
